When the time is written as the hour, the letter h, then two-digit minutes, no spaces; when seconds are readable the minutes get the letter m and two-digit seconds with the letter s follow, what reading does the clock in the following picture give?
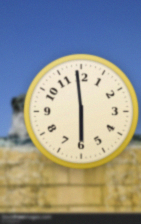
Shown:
5h59
